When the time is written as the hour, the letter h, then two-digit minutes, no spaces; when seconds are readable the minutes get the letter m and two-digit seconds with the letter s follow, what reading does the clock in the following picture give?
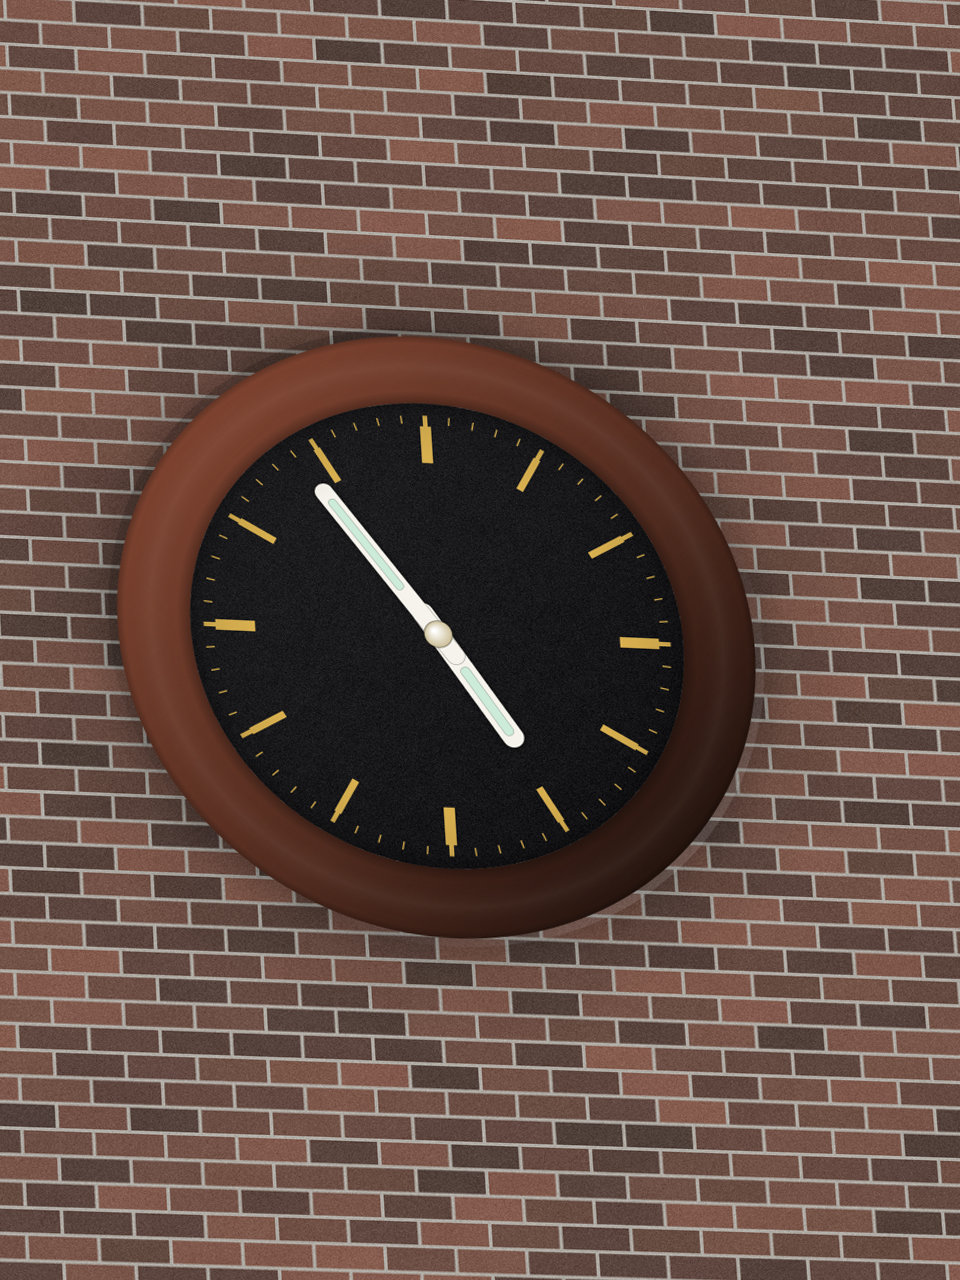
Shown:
4h54
